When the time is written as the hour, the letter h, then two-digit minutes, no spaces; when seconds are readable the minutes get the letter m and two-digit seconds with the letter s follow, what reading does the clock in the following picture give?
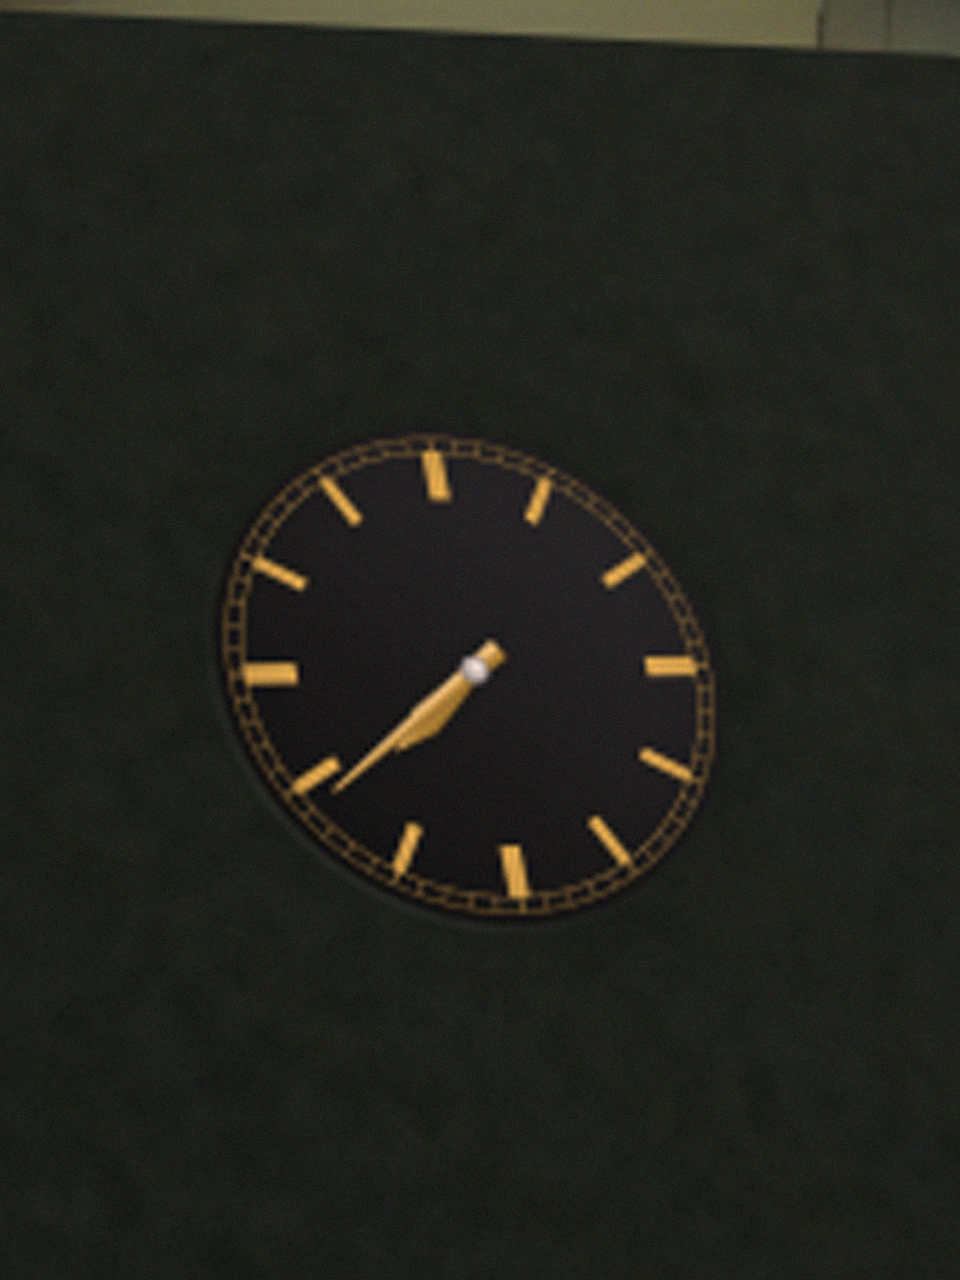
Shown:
7h39
